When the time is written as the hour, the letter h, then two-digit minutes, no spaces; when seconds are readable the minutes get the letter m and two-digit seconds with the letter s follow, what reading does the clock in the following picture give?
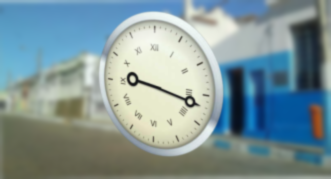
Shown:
9h17
